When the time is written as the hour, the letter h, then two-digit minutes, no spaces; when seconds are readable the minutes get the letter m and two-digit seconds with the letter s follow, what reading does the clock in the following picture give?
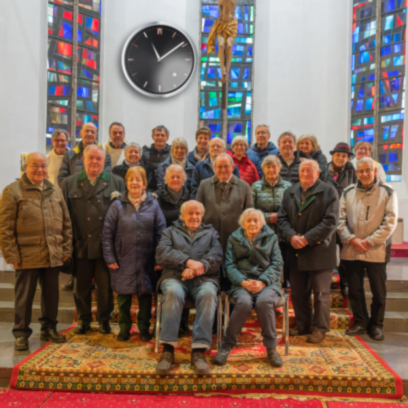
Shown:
11h09
